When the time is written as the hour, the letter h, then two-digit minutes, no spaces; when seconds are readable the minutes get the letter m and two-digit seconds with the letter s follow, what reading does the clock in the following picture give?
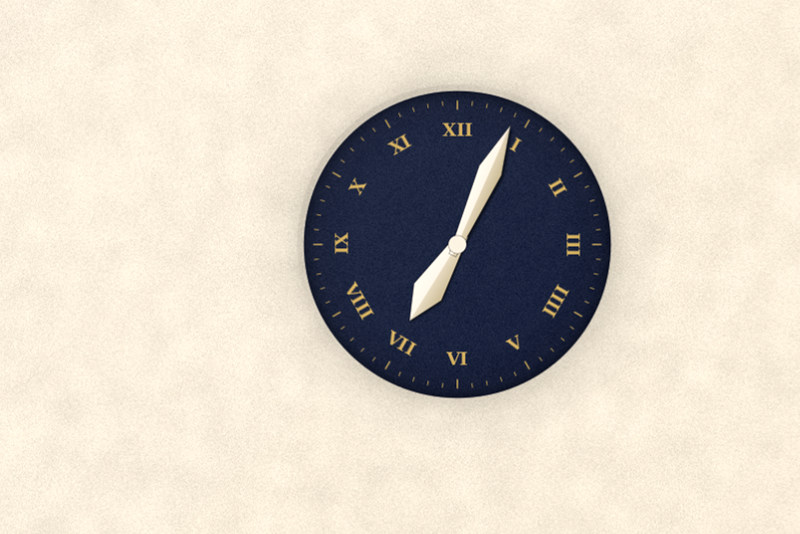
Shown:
7h04
